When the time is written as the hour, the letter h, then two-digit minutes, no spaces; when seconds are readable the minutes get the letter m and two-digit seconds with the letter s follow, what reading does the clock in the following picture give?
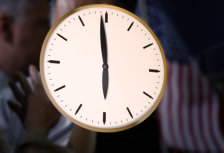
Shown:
5h59
